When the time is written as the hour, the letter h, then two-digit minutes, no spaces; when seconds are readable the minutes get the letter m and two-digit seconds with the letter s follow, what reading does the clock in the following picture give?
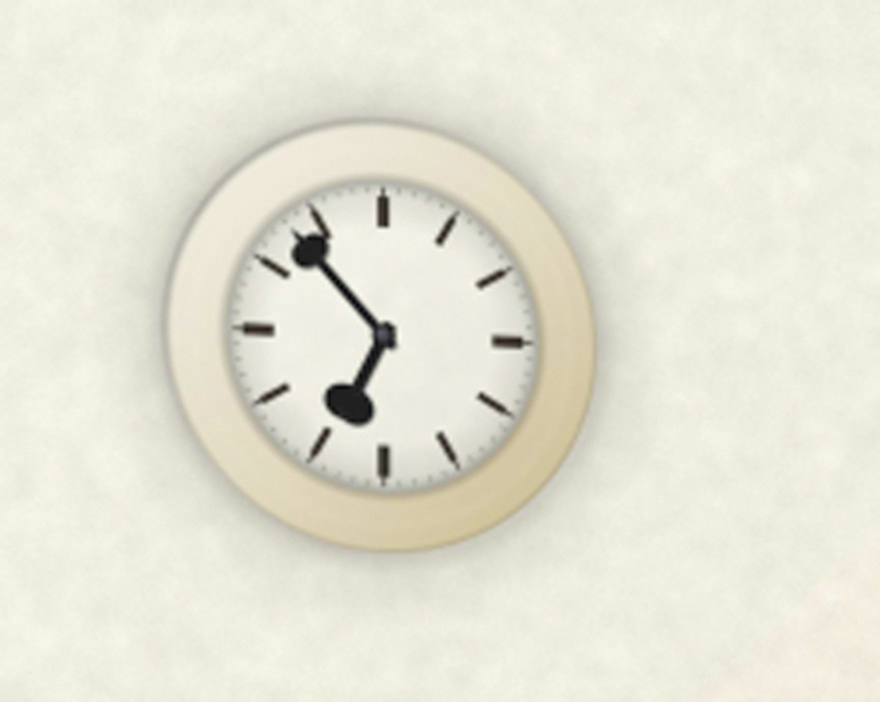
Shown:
6h53
